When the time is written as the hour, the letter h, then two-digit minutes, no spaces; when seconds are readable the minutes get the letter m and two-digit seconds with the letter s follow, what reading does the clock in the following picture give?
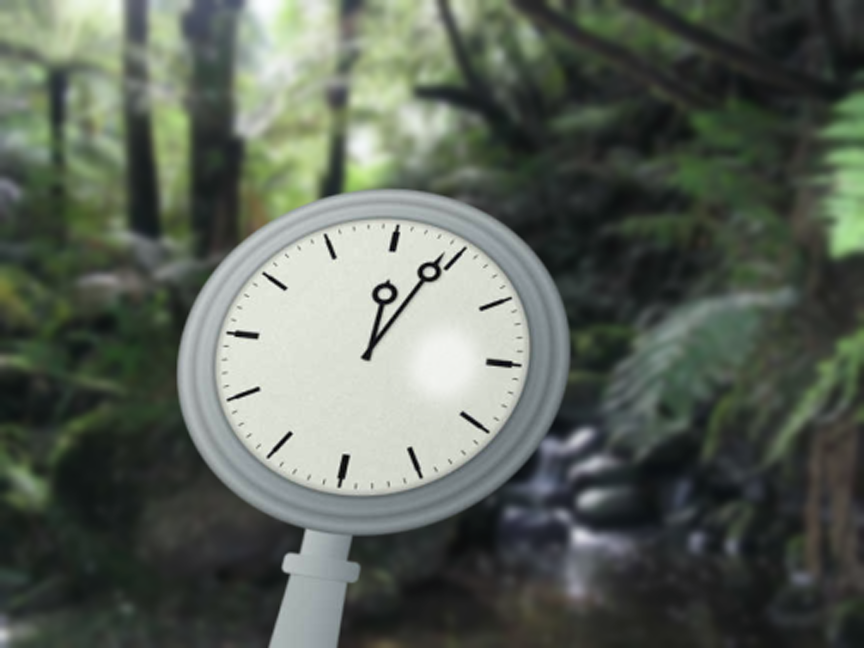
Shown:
12h04
